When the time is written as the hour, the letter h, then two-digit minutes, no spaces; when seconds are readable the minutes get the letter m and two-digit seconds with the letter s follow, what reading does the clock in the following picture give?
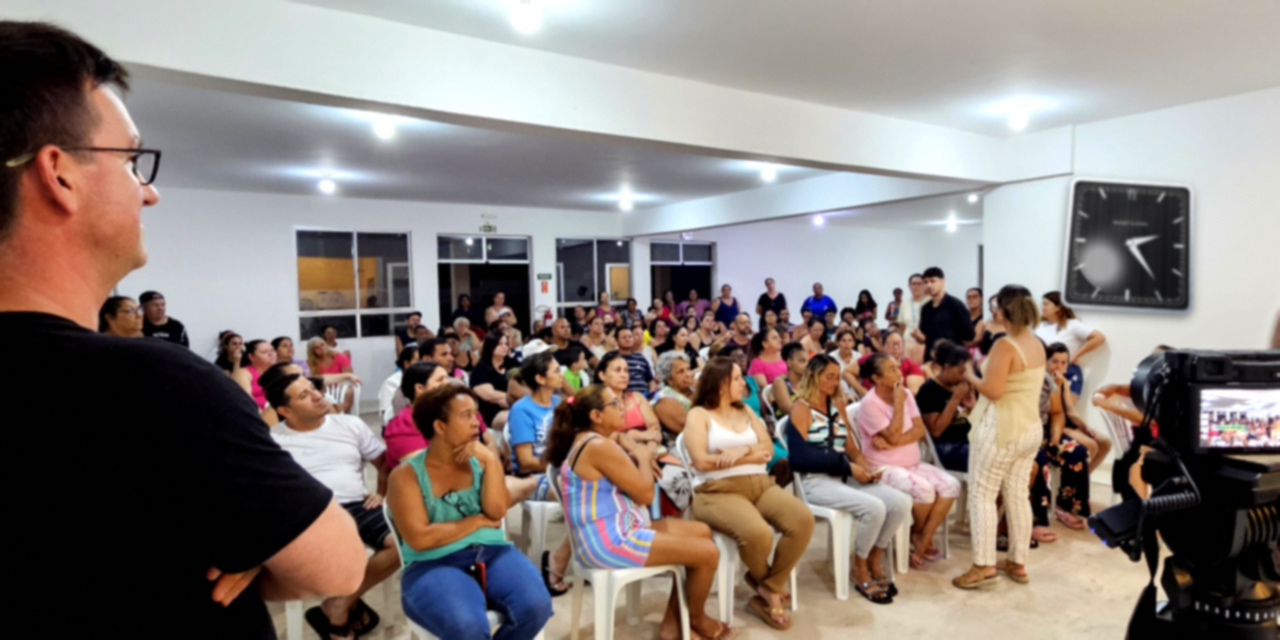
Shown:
2h24
